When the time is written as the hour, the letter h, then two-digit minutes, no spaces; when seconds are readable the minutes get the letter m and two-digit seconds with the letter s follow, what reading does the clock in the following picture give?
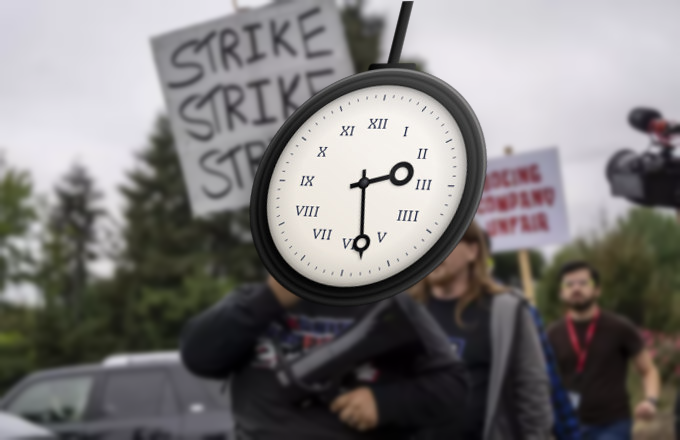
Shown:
2h28
